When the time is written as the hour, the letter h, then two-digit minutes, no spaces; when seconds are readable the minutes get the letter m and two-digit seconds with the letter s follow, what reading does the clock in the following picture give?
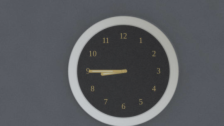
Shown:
8h45
